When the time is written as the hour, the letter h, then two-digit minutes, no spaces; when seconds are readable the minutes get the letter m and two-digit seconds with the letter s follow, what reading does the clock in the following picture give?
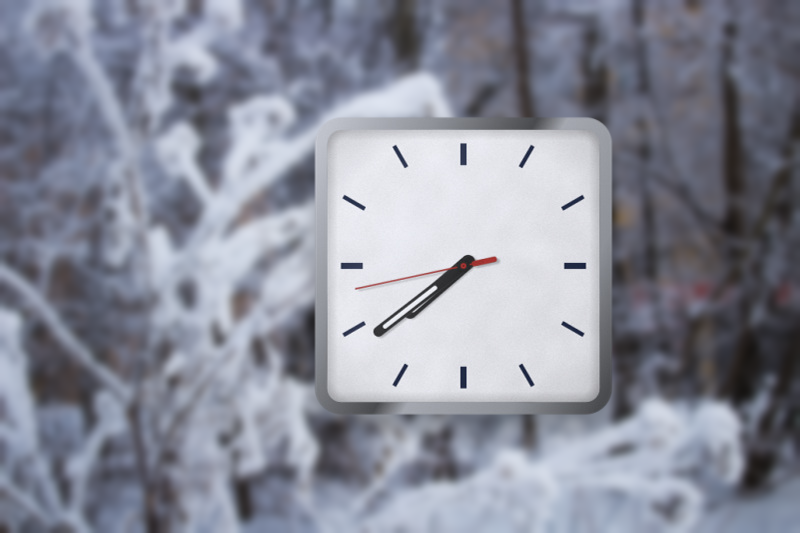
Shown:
7h38m43s
